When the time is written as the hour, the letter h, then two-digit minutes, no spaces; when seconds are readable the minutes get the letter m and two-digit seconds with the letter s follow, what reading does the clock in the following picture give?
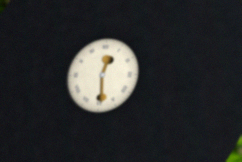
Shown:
12h29
